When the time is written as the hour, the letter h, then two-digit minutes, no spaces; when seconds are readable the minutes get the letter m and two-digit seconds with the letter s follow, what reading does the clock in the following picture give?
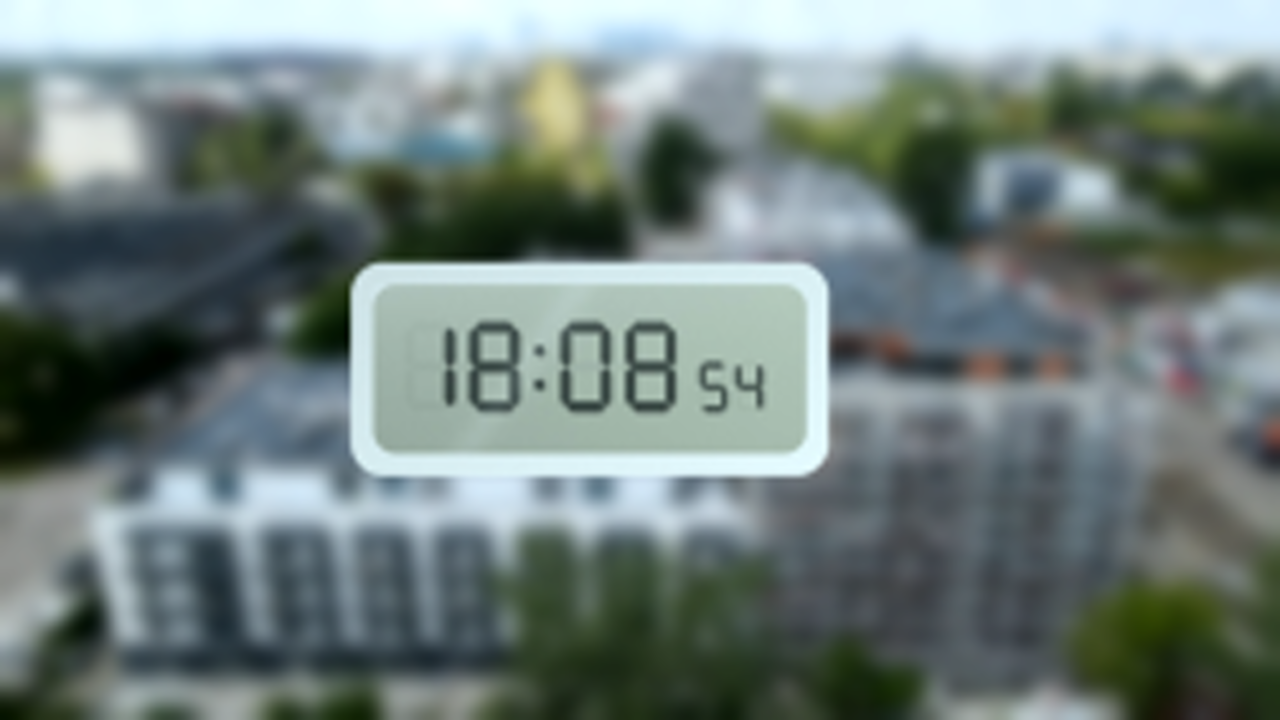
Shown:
18h08m54s
